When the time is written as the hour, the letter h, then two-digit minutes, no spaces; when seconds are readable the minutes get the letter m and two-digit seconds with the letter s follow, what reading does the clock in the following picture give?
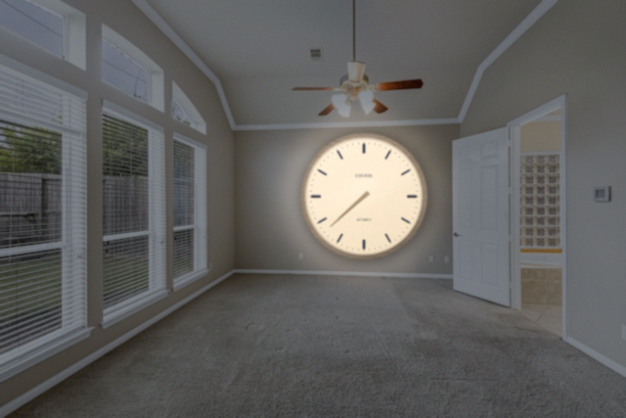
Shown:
7h38
